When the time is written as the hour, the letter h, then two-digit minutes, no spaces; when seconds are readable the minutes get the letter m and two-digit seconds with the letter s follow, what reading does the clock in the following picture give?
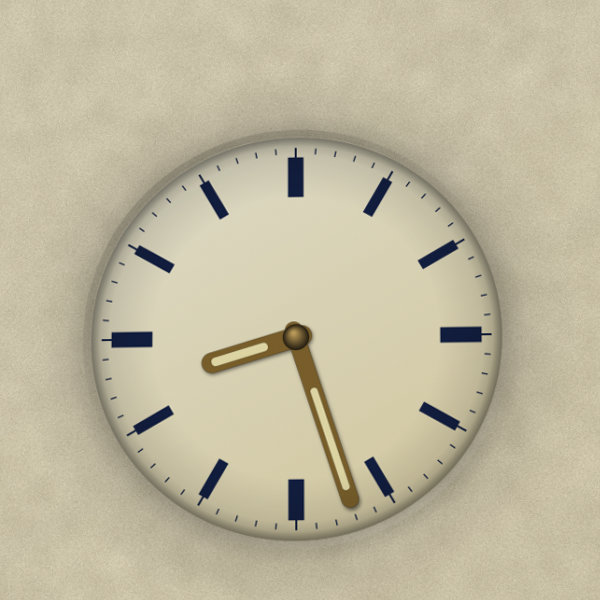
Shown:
8h27
